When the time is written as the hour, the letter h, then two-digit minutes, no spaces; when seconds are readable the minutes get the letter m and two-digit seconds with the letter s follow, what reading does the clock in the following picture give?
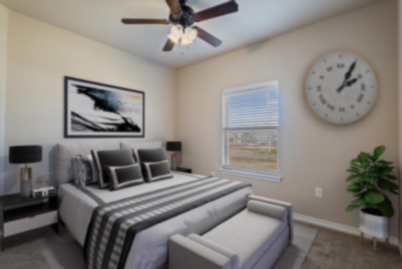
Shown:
2h05
